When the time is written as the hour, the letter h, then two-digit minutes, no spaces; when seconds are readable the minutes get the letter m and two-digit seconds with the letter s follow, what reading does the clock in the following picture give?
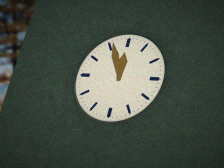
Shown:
11h56
